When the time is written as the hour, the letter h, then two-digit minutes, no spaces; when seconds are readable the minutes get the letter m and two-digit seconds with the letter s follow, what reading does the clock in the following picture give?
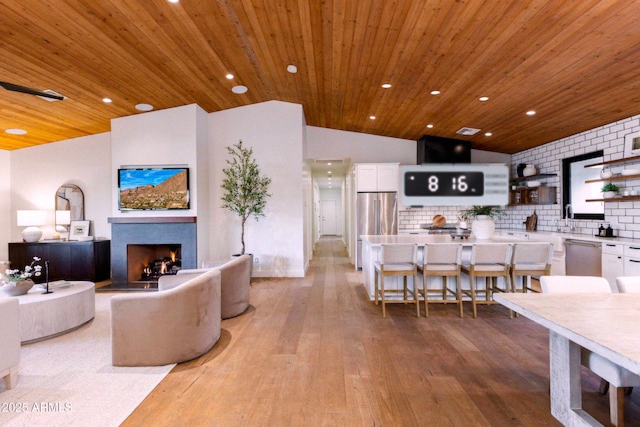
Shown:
8h16
